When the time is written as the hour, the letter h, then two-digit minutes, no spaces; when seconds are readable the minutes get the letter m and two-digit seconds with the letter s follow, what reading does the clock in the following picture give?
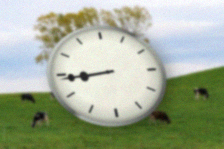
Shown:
8h44
